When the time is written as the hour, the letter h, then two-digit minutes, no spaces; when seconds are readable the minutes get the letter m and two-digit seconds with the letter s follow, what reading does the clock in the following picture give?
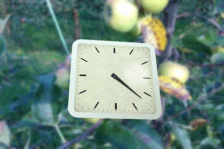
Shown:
4h22
